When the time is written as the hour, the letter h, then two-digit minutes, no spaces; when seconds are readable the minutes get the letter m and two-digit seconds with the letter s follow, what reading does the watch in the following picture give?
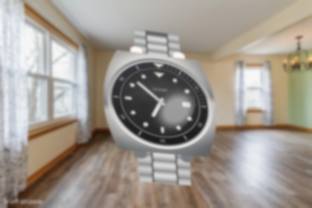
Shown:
6h52
